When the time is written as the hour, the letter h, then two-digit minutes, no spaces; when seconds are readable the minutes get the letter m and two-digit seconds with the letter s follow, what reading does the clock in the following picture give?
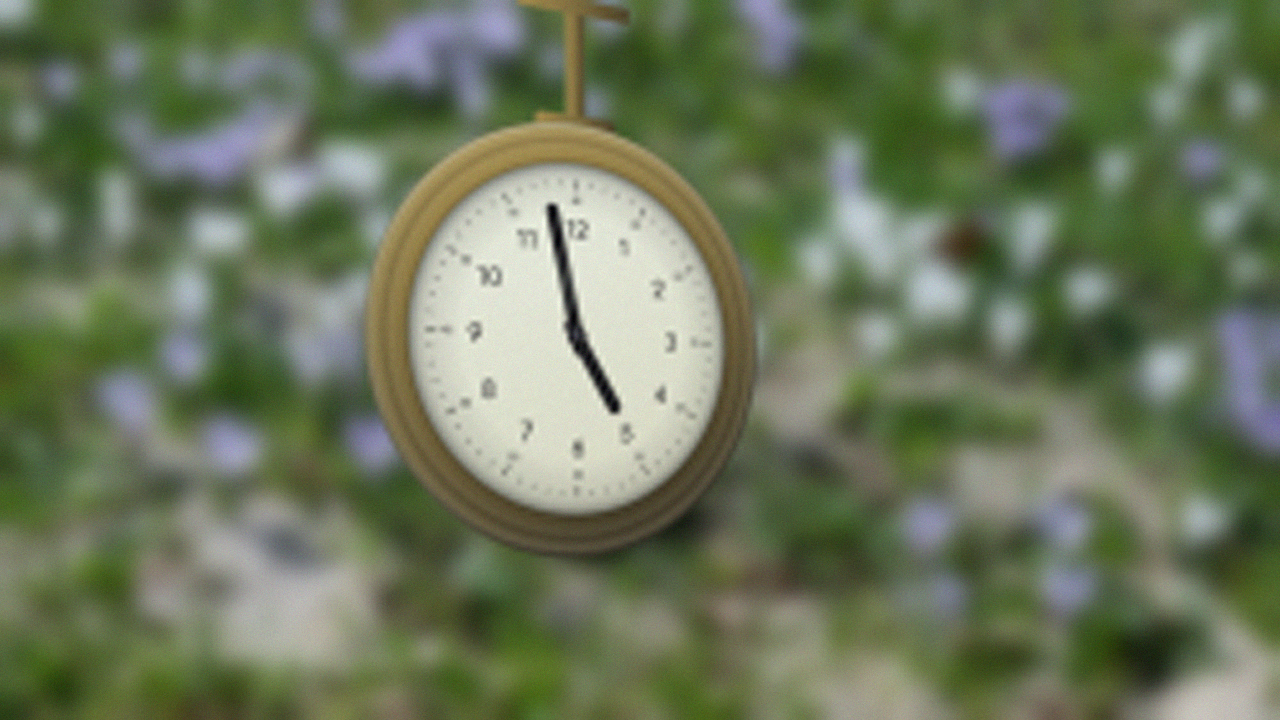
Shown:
4h58
